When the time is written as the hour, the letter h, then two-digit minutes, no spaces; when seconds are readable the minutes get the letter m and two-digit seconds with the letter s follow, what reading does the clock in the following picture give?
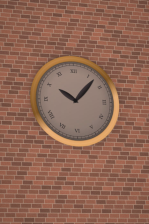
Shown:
10h07
